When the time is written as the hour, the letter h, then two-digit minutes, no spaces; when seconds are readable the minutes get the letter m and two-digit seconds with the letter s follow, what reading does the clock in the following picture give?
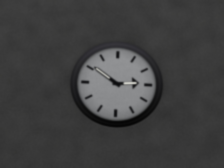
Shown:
2h51
